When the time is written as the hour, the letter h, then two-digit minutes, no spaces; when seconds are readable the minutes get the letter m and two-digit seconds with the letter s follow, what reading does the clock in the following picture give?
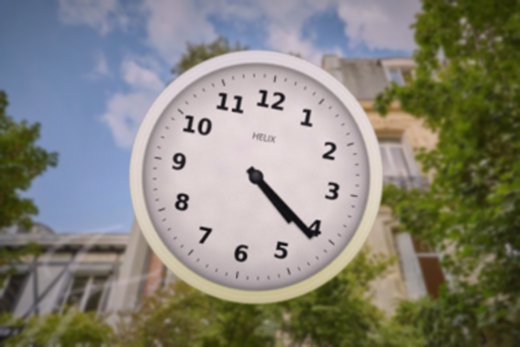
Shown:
4h21
